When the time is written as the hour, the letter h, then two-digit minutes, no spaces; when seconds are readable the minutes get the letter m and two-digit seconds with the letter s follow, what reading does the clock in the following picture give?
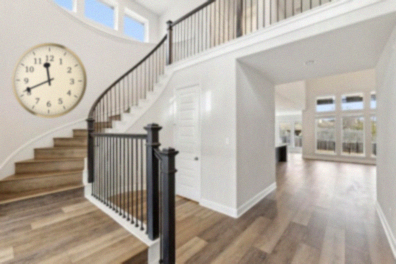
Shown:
11h41
